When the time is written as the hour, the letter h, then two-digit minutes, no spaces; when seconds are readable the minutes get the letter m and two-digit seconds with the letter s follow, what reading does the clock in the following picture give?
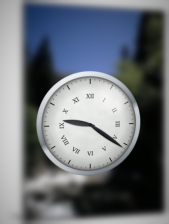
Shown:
9h21
